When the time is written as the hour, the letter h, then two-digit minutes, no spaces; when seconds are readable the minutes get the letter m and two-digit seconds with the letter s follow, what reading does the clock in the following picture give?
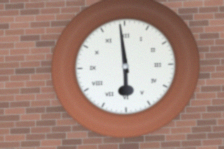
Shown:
5h59
